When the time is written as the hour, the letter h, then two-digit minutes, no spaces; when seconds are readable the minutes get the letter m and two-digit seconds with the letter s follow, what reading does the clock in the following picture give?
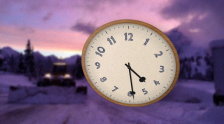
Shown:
4h29
